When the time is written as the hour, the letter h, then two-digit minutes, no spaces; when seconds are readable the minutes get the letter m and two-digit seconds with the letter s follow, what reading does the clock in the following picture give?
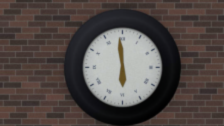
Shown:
5h59
